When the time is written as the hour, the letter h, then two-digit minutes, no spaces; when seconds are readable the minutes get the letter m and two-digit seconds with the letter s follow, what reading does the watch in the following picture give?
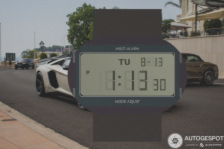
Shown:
1h13m30s
